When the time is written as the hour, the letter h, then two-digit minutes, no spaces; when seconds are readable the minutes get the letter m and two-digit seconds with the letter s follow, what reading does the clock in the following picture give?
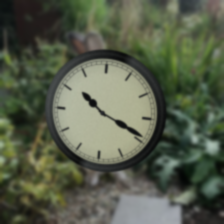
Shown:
10h19
